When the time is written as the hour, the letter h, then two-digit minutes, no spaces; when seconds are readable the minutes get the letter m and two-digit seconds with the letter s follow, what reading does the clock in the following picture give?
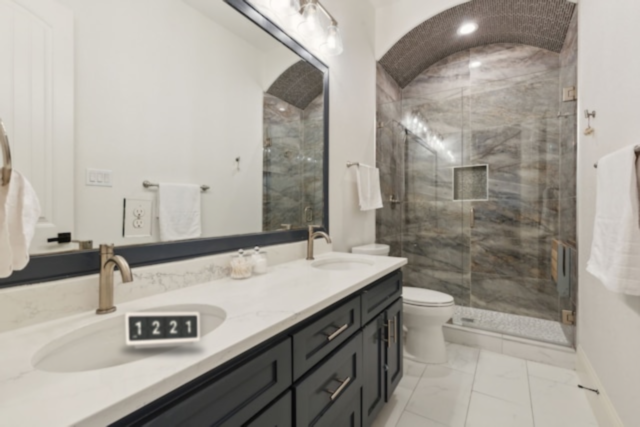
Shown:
12h21
